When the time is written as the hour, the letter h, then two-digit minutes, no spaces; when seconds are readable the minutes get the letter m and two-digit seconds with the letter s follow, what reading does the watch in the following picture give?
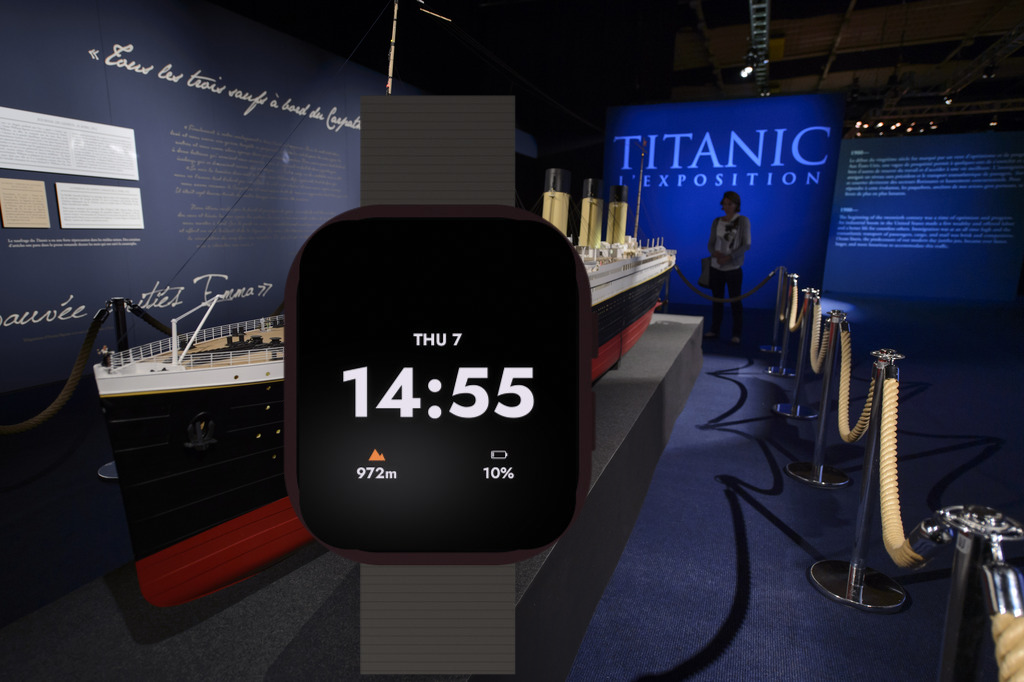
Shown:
14h55
